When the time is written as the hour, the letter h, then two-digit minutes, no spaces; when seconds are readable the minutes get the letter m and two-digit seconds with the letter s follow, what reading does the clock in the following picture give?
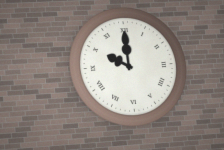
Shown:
10h00
